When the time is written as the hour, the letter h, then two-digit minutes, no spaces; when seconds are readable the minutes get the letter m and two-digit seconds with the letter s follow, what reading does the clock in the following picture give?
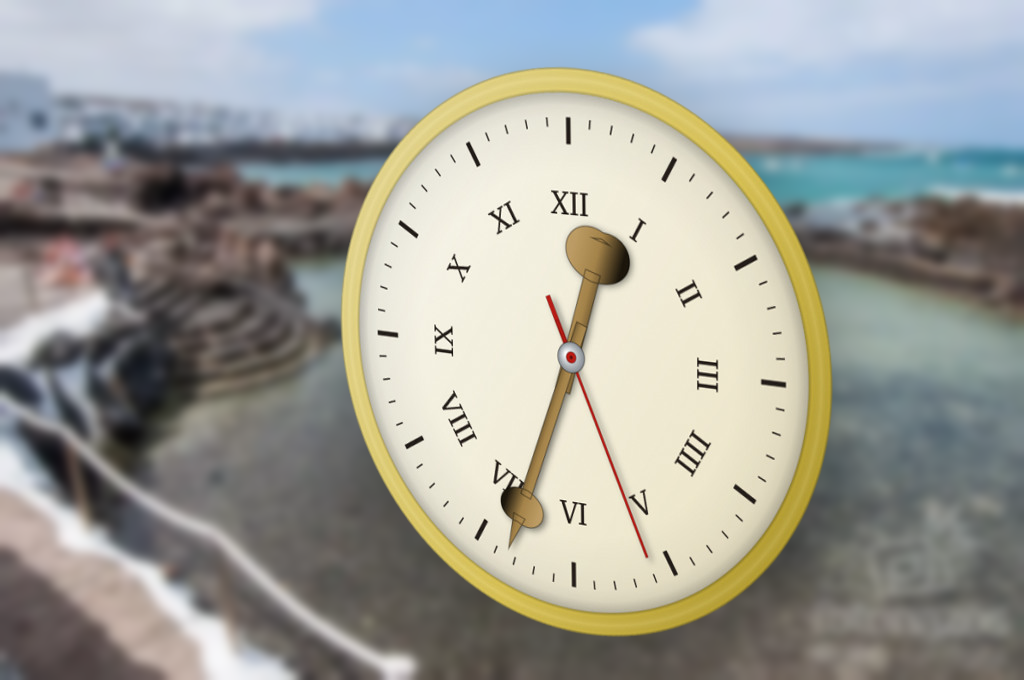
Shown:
12h33m26s
